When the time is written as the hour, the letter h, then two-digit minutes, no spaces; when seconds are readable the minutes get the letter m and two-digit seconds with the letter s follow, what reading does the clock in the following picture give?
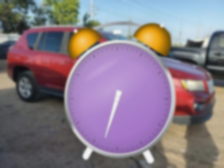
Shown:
6h33
